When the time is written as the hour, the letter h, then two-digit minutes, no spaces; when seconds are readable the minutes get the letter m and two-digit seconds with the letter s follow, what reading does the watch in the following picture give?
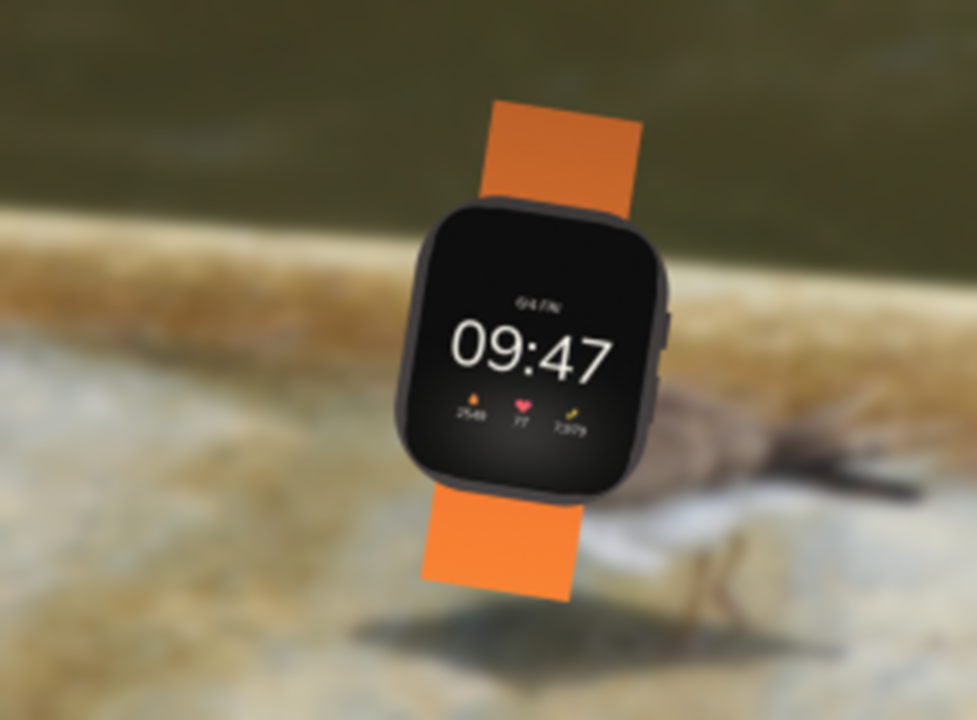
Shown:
9h47
